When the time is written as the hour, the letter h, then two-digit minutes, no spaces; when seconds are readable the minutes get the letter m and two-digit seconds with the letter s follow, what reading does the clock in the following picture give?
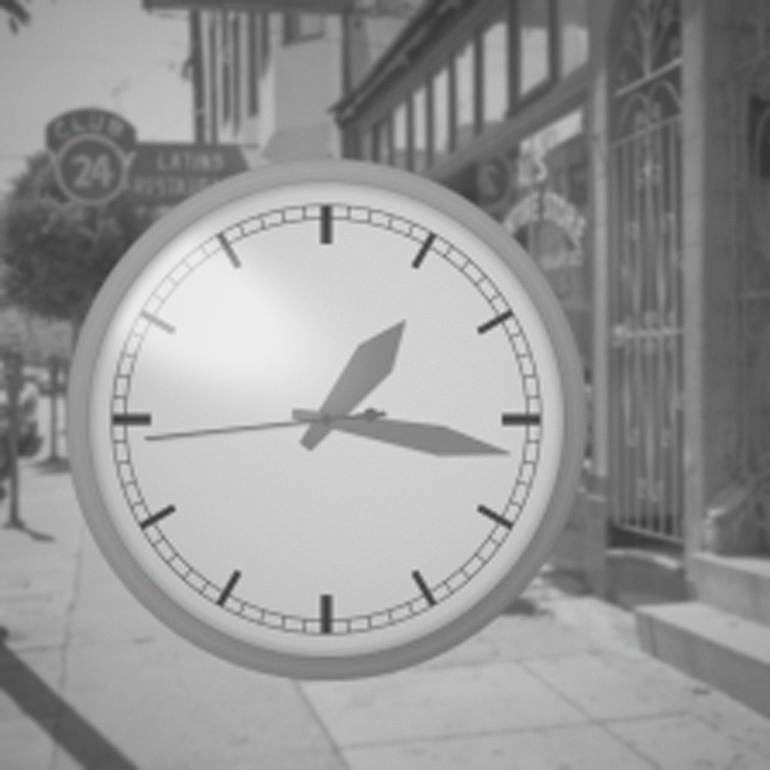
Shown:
1h16m44s
